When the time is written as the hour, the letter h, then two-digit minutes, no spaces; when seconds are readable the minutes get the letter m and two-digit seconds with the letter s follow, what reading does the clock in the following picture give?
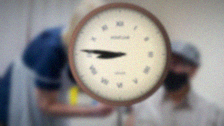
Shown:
8h46
